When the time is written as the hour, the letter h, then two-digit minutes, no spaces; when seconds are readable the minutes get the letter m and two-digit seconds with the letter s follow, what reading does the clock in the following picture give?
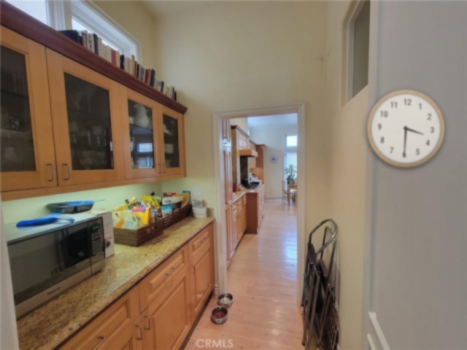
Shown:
3h30
